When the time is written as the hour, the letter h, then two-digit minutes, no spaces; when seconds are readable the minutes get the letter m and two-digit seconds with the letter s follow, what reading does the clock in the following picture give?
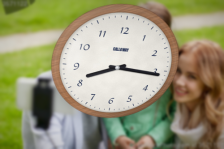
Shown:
8h16
